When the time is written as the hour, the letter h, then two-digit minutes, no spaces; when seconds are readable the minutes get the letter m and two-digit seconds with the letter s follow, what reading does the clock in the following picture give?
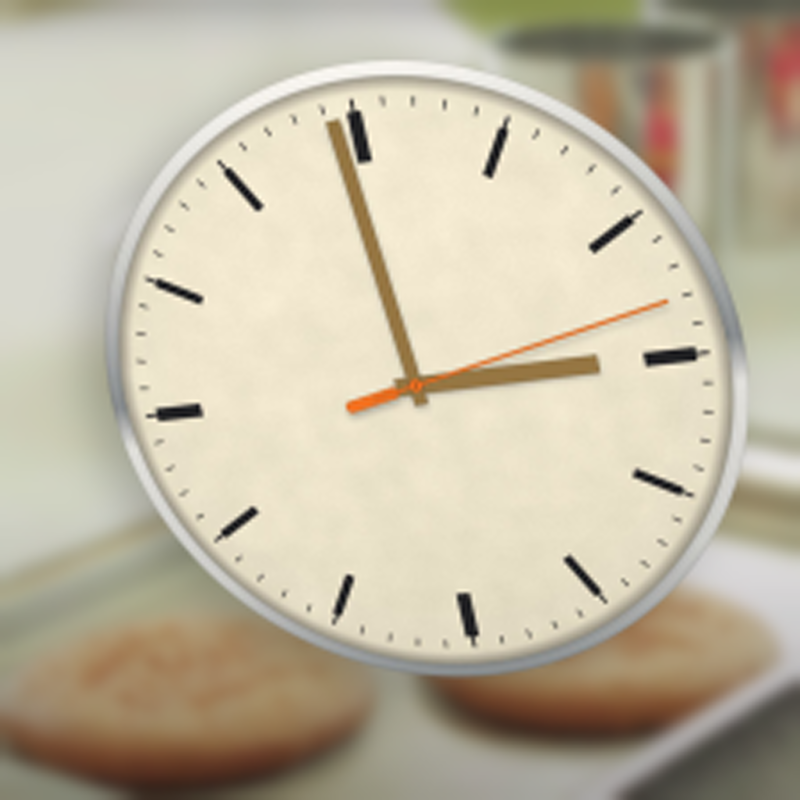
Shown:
2h59m13s
